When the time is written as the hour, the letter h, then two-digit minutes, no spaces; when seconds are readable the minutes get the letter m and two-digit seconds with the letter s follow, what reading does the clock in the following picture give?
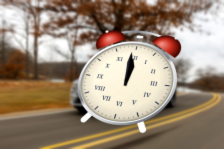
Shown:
11h59
